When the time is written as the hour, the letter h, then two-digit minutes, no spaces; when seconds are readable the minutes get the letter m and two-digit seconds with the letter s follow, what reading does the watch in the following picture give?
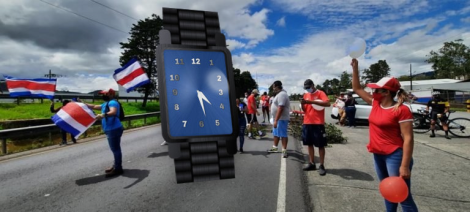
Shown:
4h28
